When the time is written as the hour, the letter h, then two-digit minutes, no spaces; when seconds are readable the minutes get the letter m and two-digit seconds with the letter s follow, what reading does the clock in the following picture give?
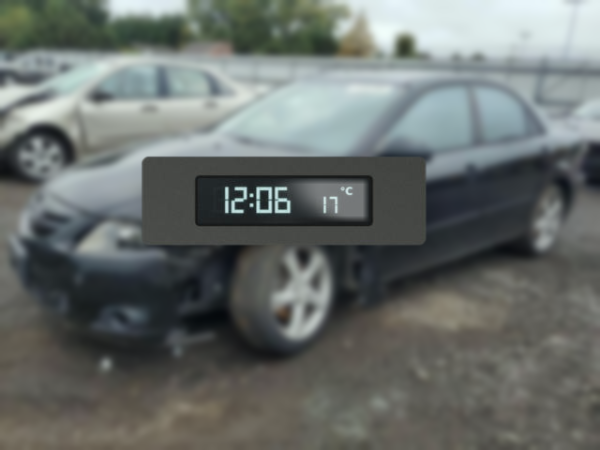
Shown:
12h06
